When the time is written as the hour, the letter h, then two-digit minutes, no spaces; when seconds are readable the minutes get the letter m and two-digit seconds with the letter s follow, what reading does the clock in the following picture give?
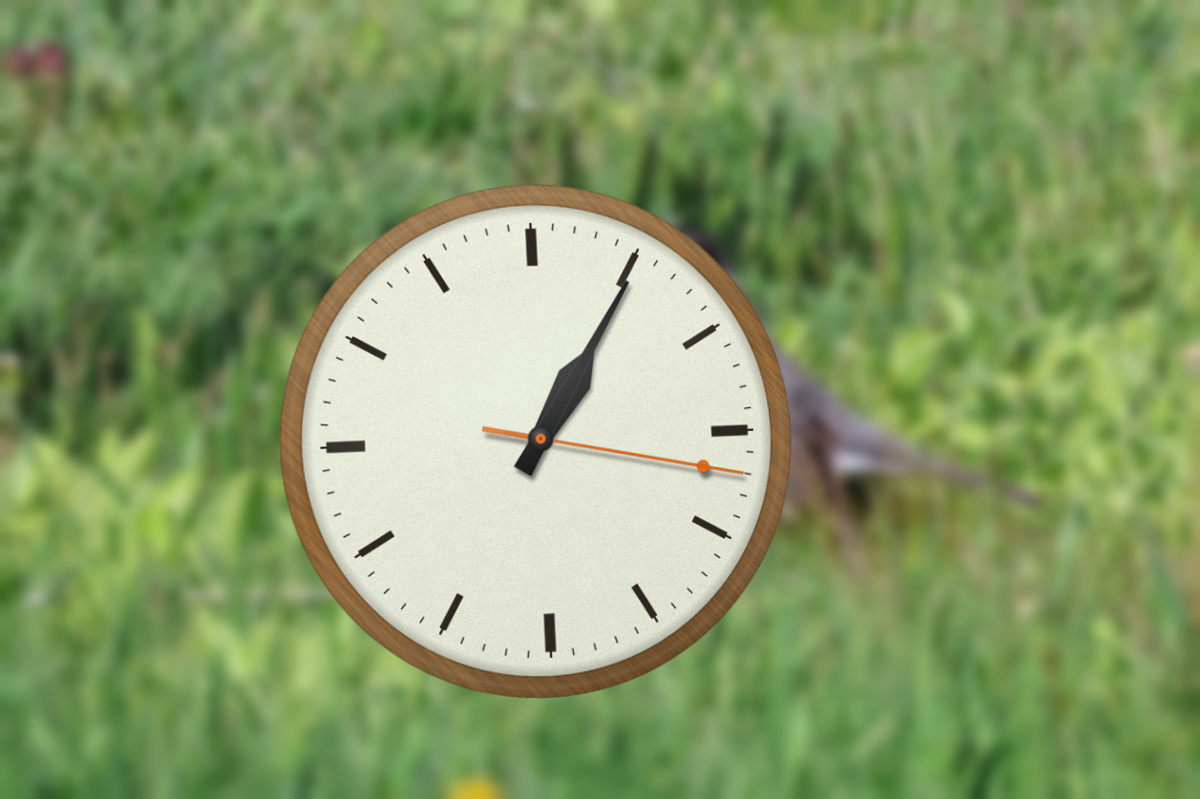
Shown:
1h05m17s
